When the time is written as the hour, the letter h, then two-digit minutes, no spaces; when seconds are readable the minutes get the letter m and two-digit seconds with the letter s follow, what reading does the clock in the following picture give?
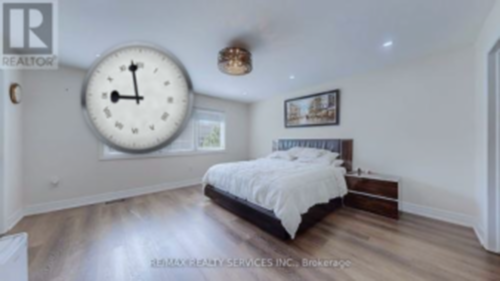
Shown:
8h58
